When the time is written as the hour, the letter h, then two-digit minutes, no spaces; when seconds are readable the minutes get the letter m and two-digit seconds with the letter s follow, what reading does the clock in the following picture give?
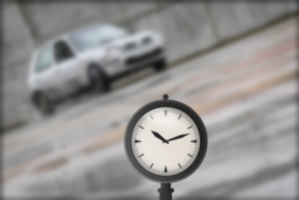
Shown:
10h12
